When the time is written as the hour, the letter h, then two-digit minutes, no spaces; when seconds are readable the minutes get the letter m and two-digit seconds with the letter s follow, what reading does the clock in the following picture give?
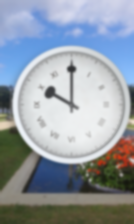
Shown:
10h00
